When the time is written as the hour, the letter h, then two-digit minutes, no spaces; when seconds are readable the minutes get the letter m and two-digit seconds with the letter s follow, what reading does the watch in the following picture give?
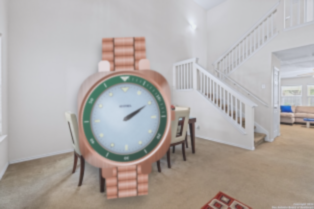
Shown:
2h10
